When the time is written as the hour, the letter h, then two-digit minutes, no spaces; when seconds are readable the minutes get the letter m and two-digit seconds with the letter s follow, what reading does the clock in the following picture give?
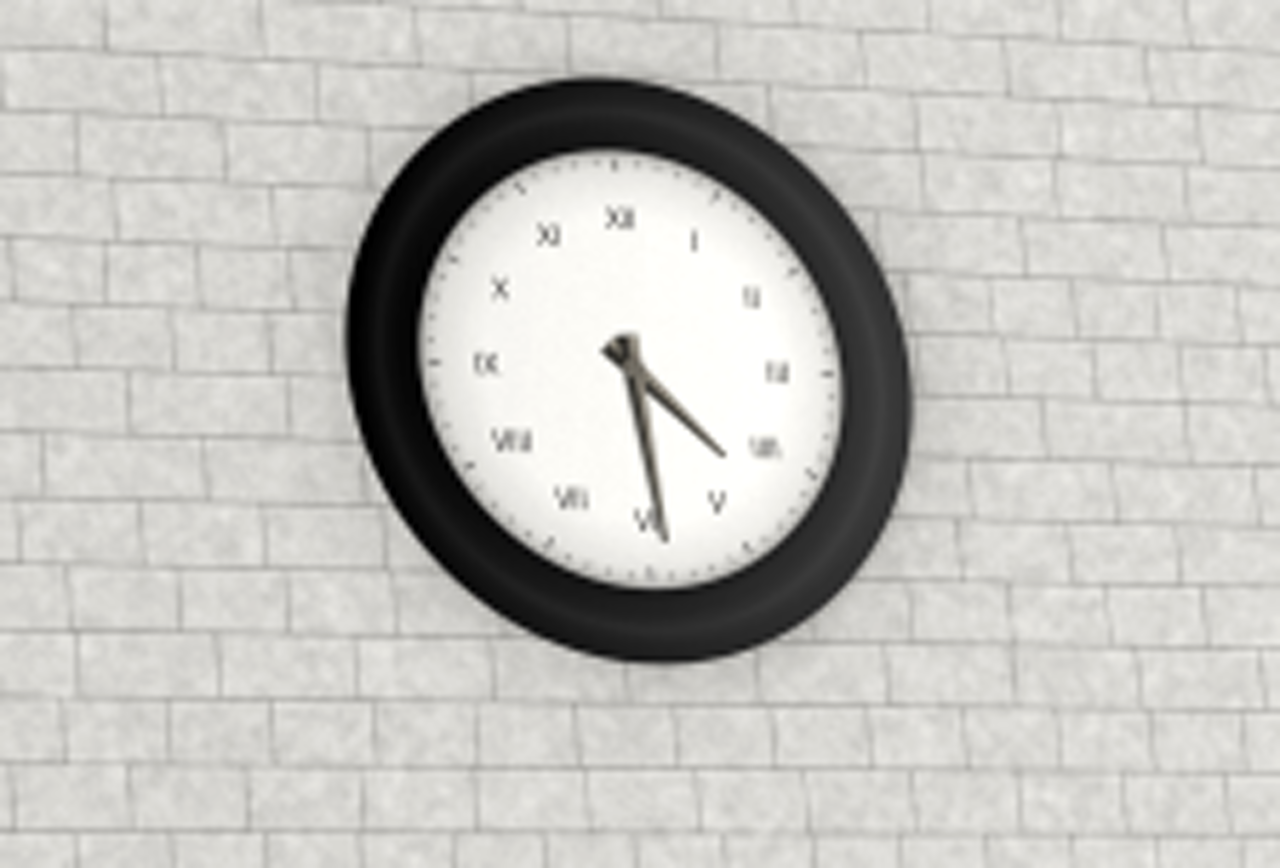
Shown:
4h29
